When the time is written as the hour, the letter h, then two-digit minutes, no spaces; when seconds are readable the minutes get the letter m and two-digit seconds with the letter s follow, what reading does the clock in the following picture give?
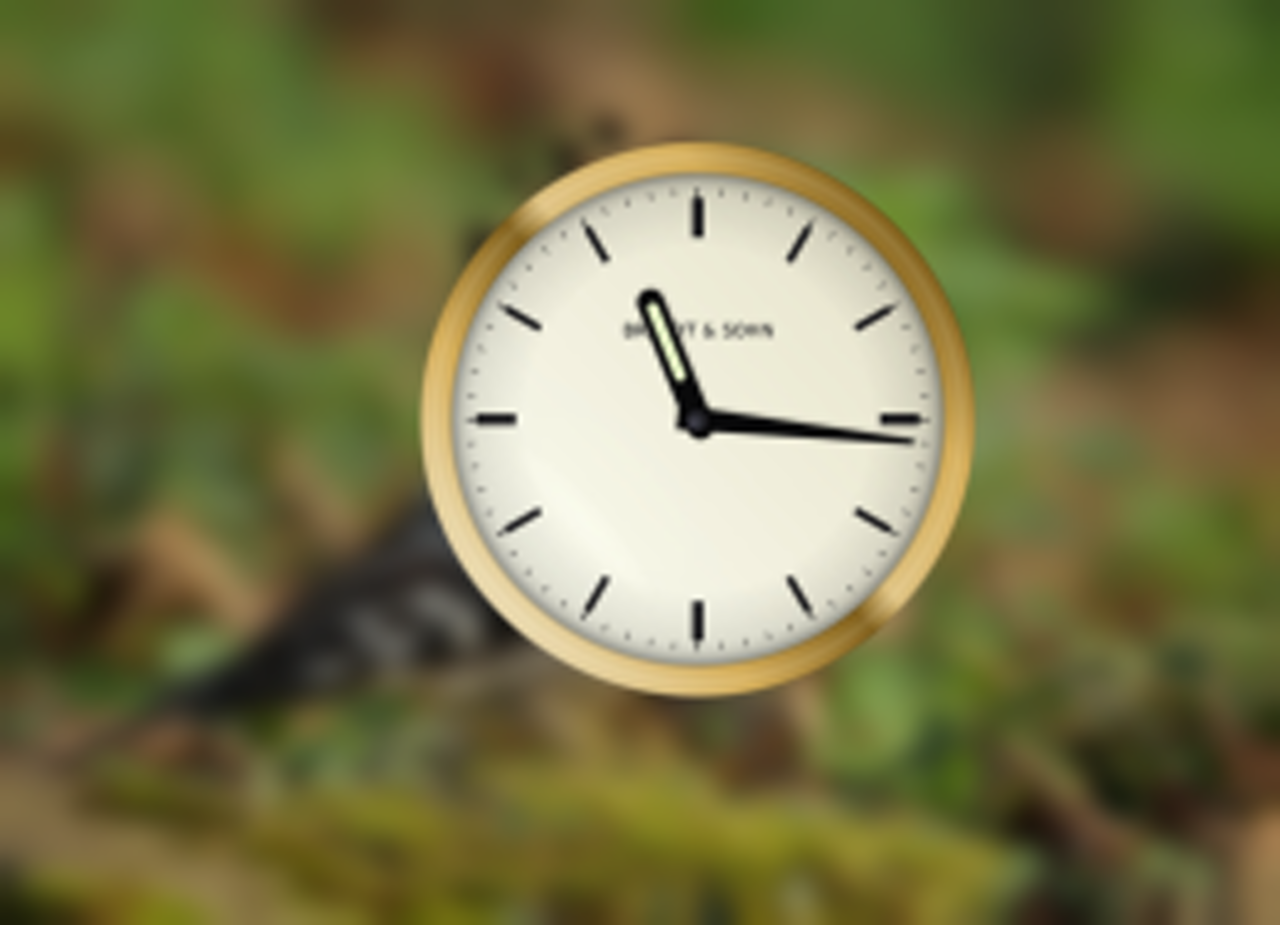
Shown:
11h16
